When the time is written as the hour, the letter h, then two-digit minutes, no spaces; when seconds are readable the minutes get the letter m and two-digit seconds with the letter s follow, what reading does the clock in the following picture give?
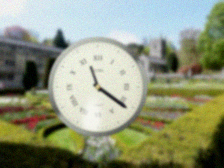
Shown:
11h21
